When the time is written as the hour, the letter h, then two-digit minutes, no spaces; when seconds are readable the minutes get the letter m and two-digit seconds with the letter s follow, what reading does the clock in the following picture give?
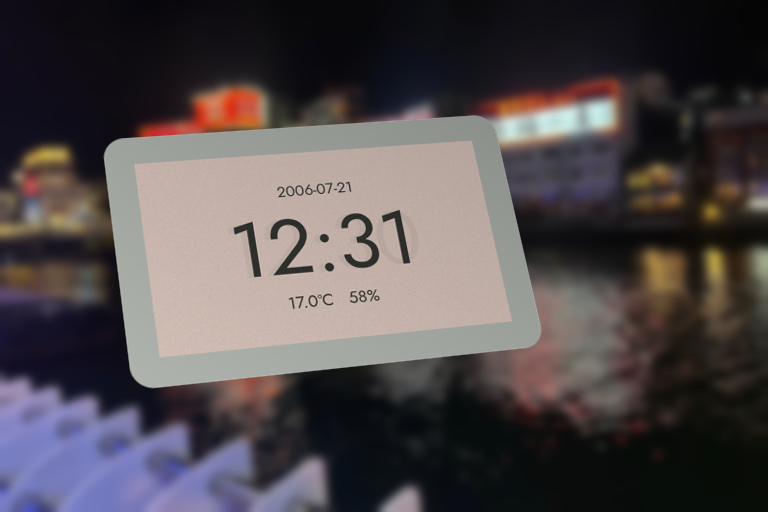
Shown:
12h31
